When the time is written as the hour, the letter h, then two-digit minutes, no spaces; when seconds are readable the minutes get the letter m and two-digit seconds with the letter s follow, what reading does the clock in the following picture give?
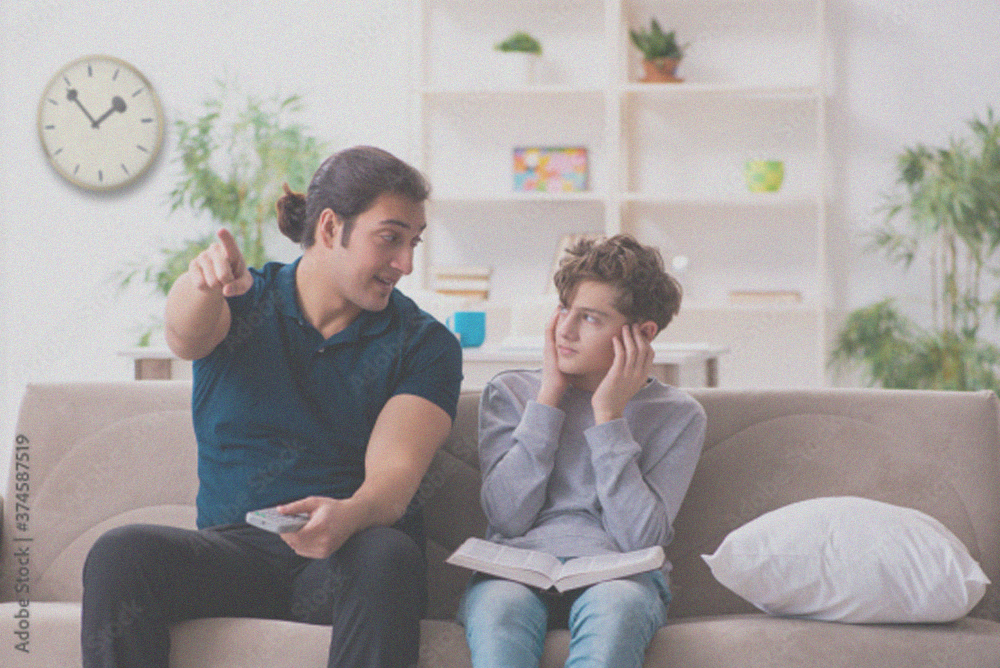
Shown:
1h54
